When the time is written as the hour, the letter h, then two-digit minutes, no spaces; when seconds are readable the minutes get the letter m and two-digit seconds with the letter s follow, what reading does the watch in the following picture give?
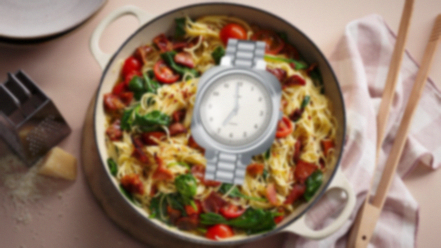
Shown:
6h59
